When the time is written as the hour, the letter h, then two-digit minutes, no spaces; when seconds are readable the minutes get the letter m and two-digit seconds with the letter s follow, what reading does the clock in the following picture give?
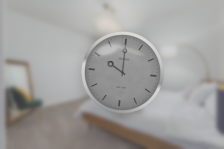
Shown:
10h00
